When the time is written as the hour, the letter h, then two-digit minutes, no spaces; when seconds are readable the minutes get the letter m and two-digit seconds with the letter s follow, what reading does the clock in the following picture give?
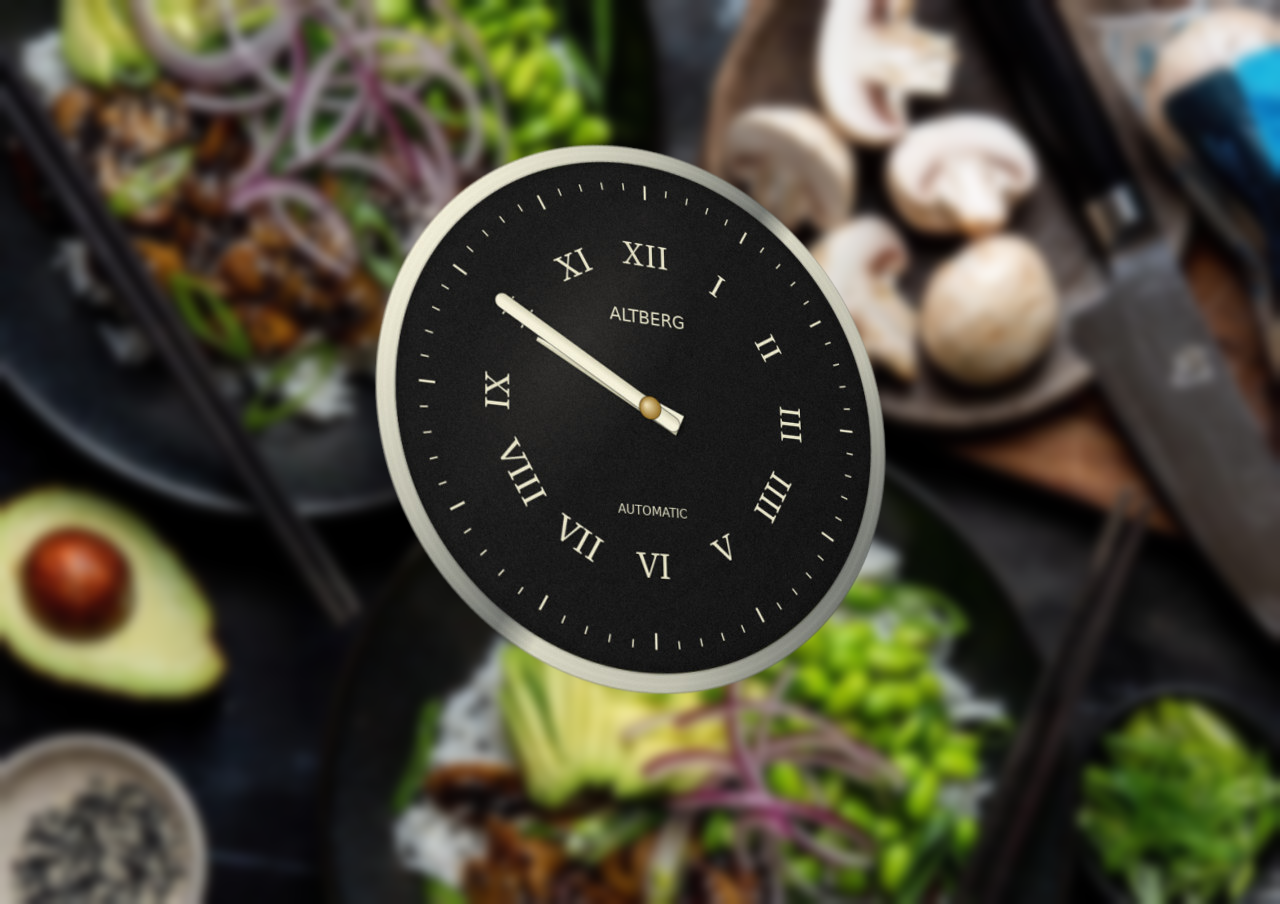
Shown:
9h50
